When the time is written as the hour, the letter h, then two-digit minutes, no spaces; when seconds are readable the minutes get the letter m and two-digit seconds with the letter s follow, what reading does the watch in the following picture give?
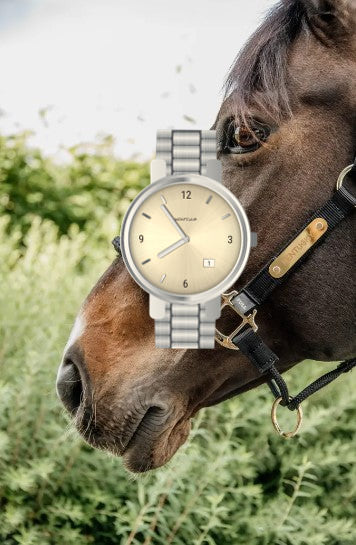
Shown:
7h54
